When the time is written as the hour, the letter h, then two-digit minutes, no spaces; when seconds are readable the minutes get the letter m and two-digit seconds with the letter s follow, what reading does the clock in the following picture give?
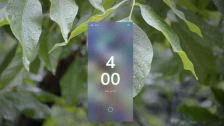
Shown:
4h00
